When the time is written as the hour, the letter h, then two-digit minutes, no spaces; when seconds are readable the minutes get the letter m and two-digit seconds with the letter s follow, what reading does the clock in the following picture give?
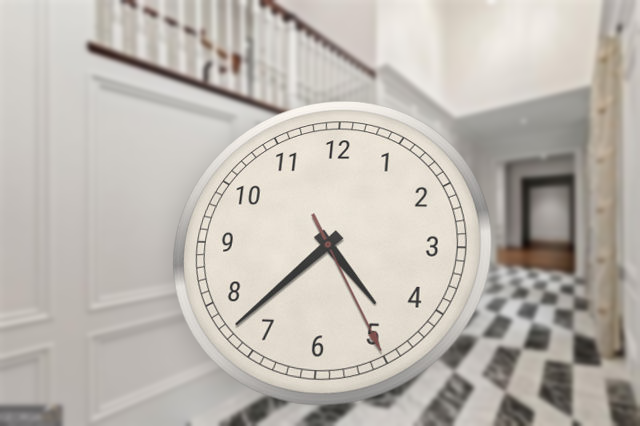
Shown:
4h37m25s
